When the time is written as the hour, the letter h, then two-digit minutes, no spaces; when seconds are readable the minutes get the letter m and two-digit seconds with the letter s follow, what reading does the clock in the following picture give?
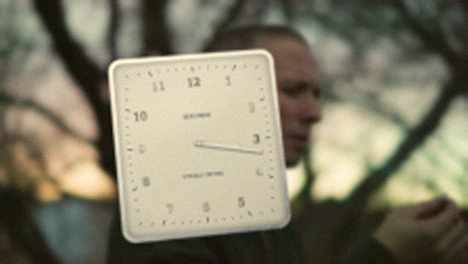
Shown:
3h17
